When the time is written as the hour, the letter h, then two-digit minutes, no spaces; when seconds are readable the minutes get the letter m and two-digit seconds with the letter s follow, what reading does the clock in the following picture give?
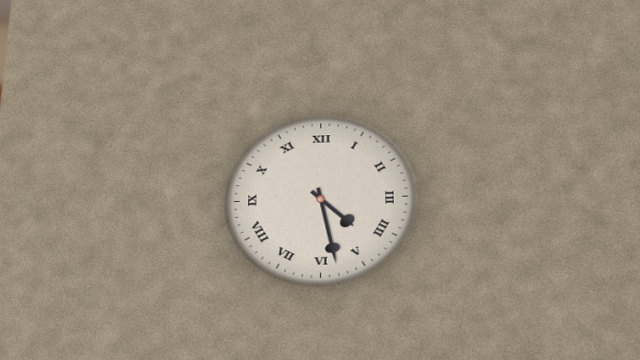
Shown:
4h28
